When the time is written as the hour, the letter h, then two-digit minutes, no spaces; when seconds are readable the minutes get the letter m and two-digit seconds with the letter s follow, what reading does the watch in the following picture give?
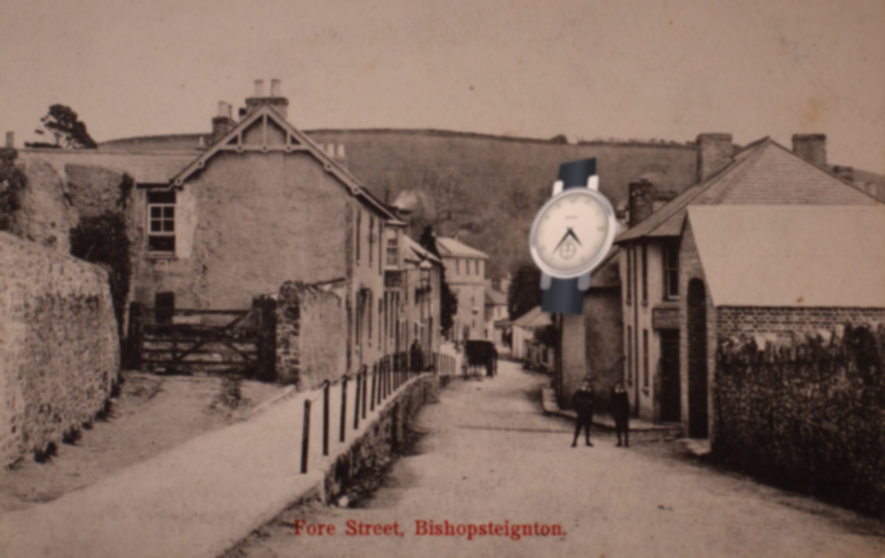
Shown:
4h36
